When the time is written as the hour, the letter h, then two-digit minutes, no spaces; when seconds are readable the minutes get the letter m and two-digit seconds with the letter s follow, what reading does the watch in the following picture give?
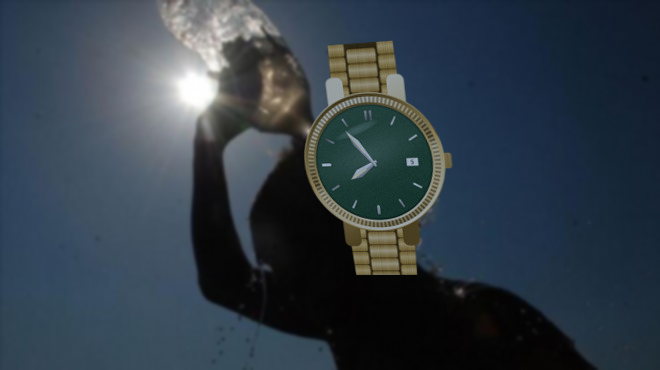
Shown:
7h54
